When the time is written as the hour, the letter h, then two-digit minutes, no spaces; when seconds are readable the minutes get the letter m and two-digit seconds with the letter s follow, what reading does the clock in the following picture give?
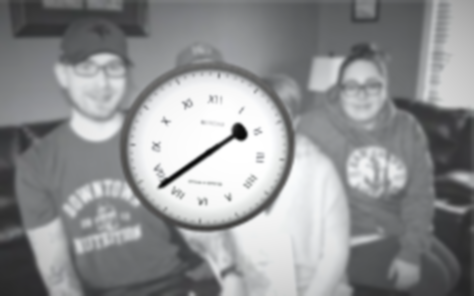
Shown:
1h38
